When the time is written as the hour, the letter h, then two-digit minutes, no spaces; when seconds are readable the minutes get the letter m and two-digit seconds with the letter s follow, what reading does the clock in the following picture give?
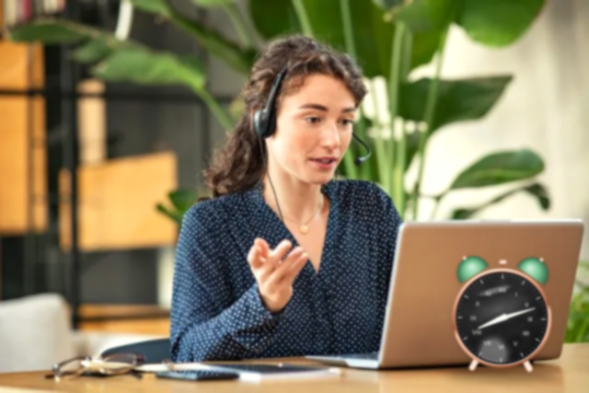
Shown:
8h12
